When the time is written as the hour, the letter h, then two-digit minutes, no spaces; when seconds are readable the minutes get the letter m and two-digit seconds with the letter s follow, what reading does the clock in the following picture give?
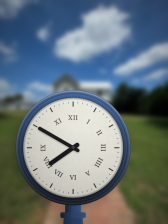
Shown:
7h50
